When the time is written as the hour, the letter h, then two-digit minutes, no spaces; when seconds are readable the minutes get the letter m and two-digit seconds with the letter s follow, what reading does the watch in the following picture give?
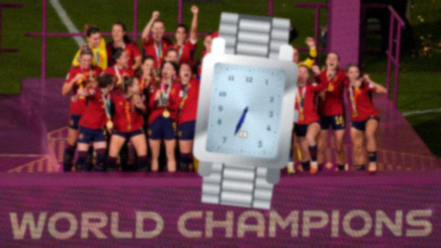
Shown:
6h33
